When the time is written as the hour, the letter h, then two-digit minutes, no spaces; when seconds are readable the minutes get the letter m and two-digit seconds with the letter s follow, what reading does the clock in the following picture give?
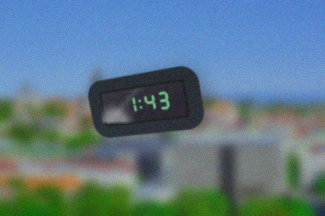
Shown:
1h43
